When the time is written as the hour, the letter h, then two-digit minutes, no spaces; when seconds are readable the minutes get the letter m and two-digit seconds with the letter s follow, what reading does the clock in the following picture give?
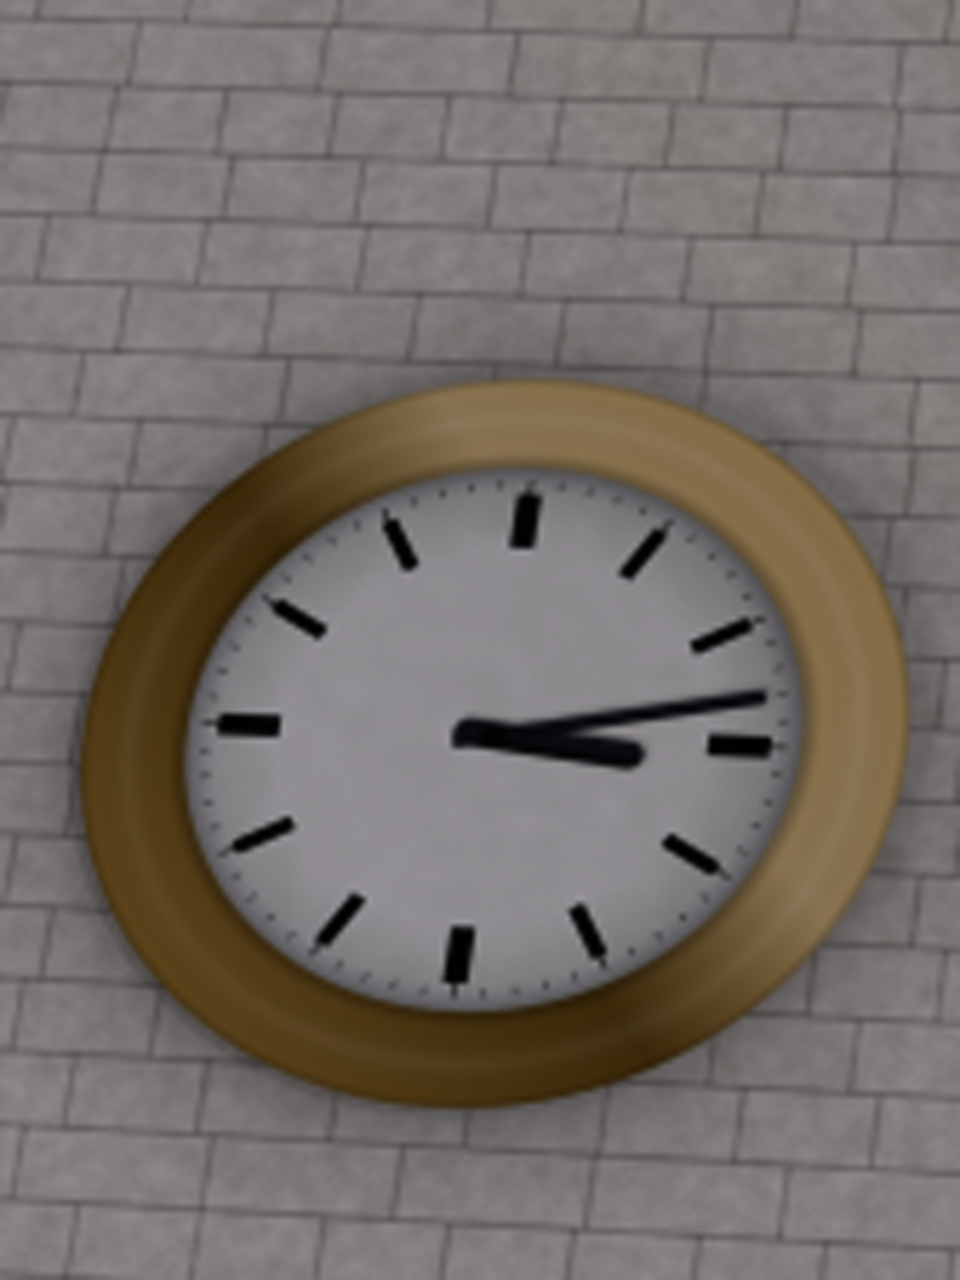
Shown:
3h13
